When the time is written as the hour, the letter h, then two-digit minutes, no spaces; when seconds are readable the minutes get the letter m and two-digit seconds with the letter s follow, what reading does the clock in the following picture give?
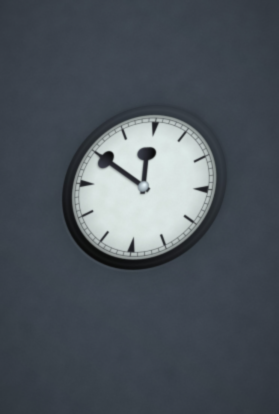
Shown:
11h50
